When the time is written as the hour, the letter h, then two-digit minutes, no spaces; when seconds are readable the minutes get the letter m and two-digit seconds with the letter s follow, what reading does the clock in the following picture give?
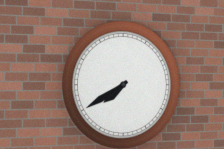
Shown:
7h40
